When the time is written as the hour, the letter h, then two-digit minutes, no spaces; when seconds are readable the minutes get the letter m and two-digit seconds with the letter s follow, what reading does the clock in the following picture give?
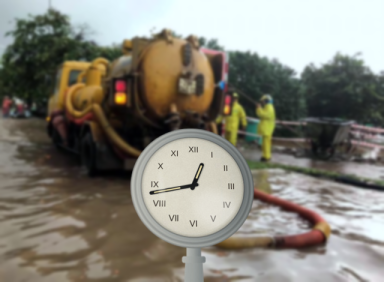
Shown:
12h43
